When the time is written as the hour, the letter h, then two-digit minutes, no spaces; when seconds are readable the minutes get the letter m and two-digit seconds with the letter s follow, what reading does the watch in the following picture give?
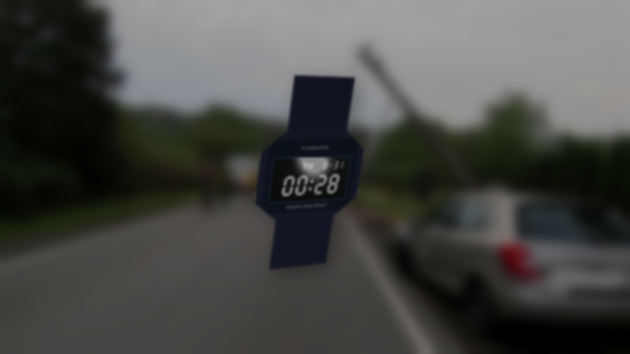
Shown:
0h28
